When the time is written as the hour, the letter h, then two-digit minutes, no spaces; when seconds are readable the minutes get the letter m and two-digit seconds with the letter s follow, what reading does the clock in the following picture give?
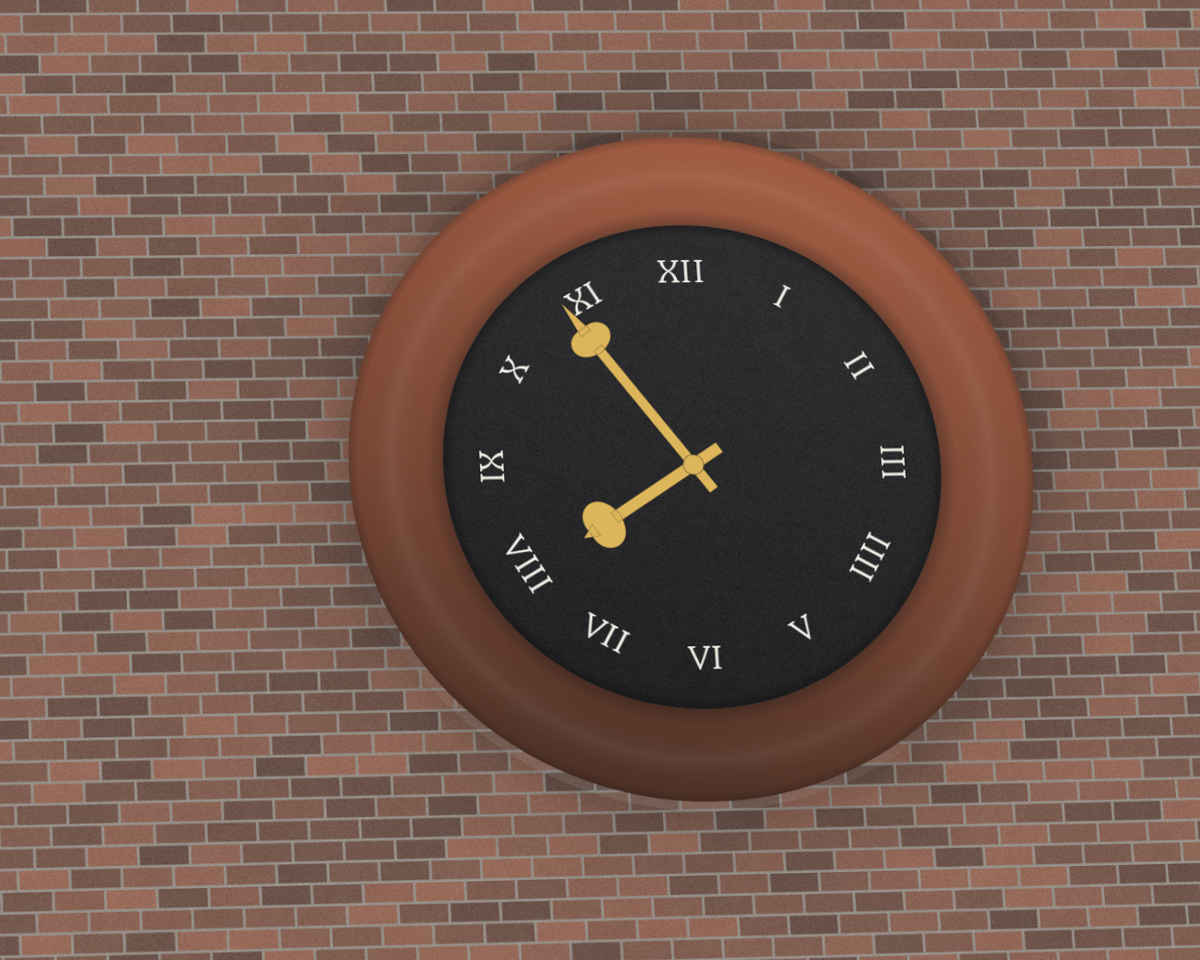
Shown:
7h54
